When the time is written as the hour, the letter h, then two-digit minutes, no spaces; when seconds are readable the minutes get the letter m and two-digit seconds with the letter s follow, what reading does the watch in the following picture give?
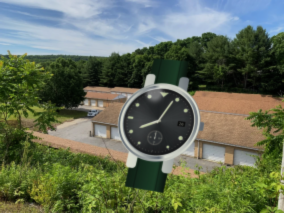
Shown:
8h04
